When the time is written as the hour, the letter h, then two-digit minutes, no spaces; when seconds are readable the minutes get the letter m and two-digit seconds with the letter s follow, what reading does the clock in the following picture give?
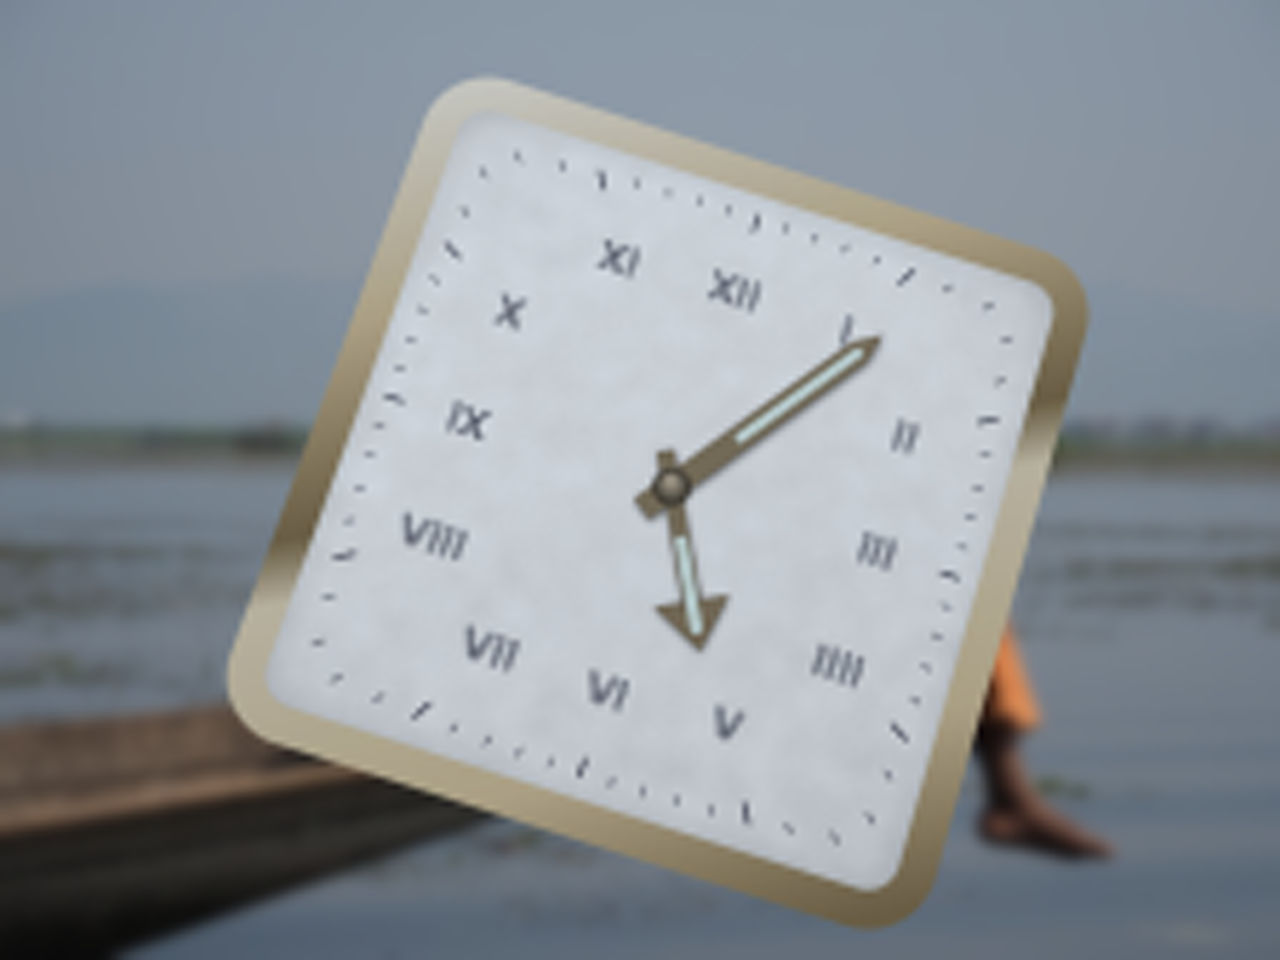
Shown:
5h06
